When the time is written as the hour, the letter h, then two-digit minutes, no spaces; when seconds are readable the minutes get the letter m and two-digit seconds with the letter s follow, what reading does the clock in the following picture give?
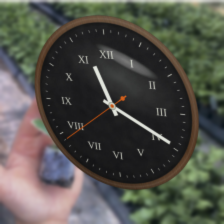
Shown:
11h19m39s
